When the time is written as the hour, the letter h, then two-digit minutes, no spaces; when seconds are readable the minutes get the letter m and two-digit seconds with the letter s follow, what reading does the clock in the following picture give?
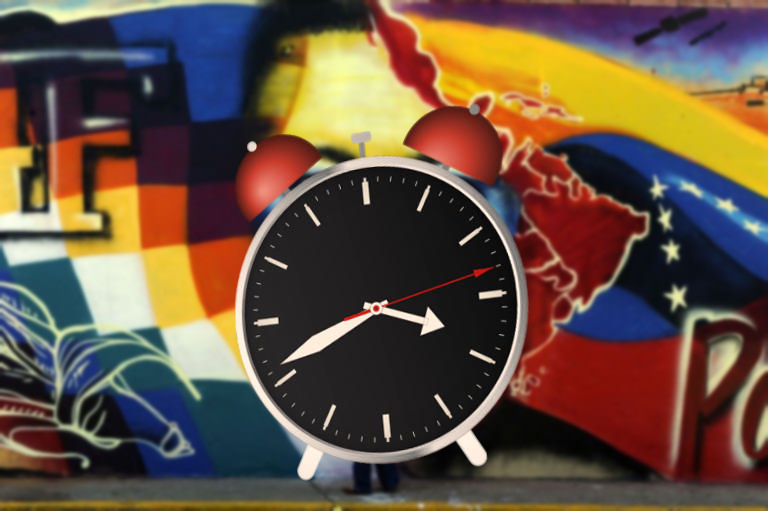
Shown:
3h41m13s
